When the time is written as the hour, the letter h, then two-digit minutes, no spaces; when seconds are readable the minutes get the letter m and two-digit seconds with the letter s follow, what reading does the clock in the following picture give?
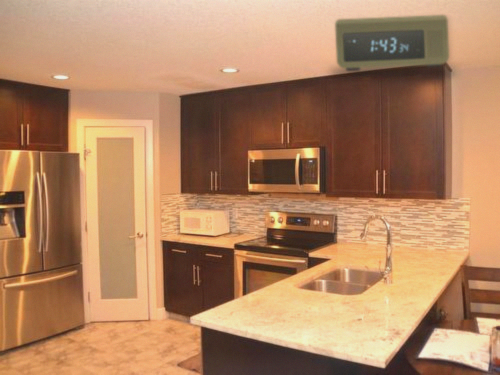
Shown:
1h43
